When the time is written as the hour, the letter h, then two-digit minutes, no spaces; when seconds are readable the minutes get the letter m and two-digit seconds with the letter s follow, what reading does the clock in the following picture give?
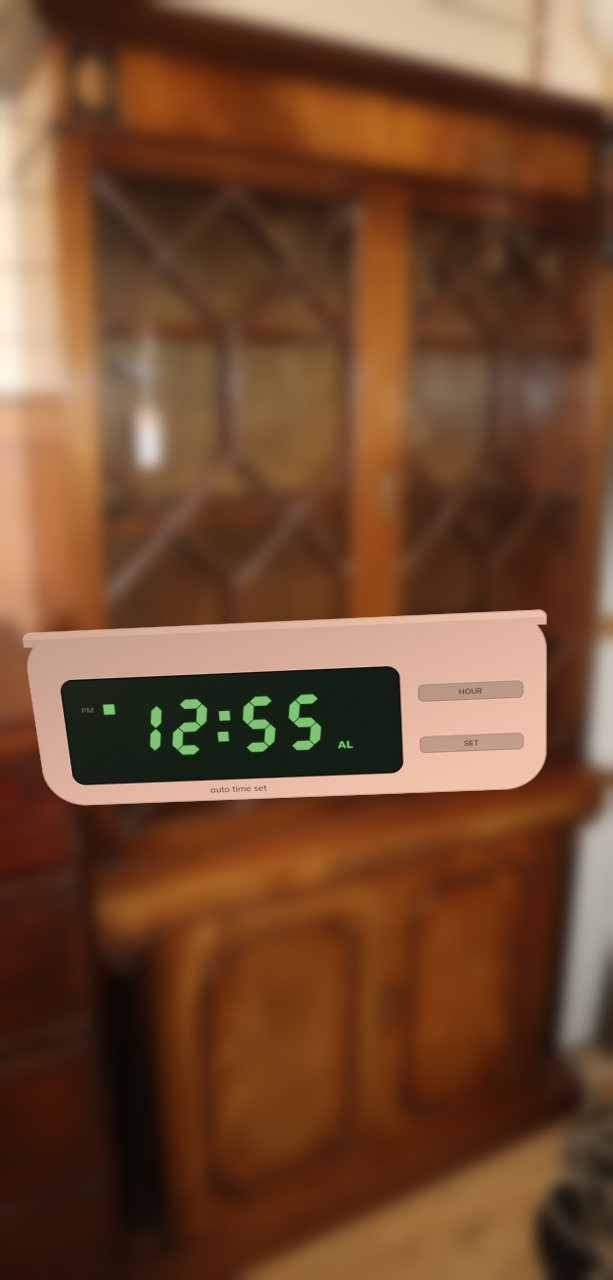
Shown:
12h55
